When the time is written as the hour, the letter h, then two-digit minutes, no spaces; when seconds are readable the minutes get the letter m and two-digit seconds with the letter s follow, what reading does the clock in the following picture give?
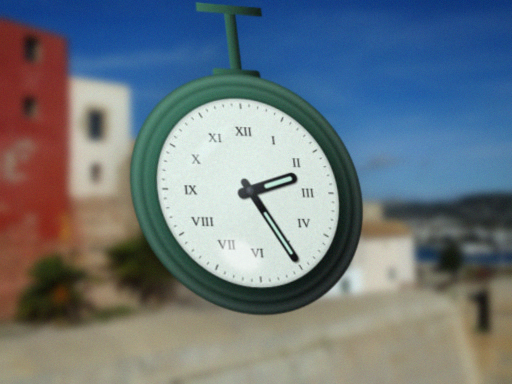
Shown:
2h25
